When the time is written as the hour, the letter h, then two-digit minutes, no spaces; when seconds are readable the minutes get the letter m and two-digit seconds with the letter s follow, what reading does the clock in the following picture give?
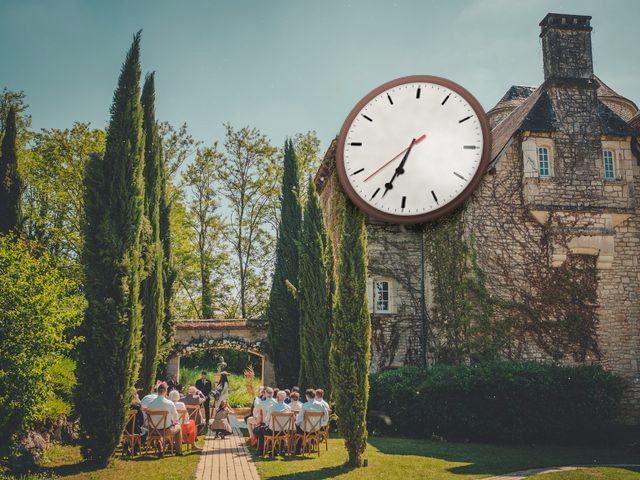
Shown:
6h33m38s
